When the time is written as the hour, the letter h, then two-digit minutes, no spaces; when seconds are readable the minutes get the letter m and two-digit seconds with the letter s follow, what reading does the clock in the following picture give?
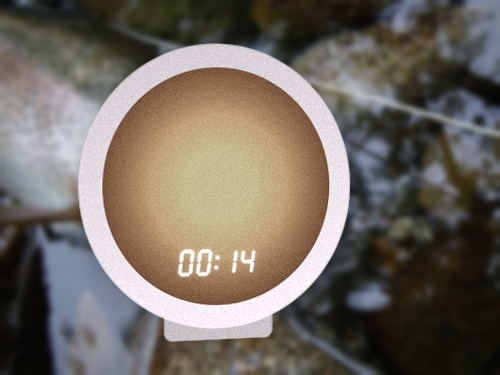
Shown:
0h14
